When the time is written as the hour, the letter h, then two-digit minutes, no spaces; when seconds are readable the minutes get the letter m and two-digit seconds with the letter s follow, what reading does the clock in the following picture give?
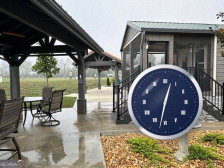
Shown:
12h32
